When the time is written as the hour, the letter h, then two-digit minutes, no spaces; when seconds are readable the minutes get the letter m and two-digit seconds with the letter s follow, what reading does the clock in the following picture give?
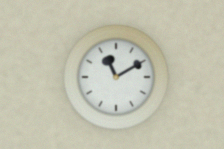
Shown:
11h10
